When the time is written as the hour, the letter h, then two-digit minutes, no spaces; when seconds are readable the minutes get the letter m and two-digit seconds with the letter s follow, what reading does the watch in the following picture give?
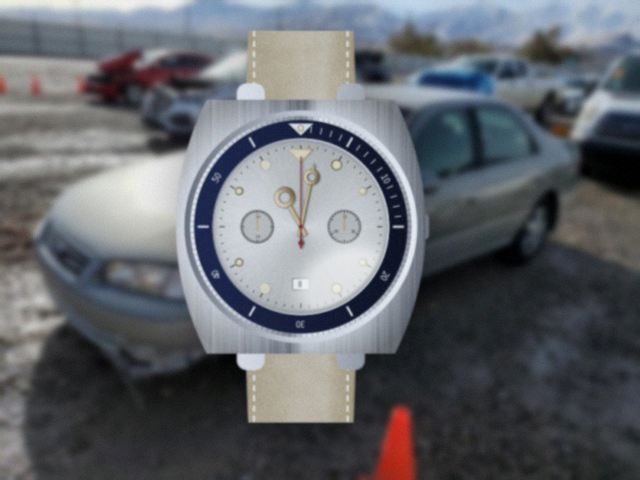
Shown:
11h02
